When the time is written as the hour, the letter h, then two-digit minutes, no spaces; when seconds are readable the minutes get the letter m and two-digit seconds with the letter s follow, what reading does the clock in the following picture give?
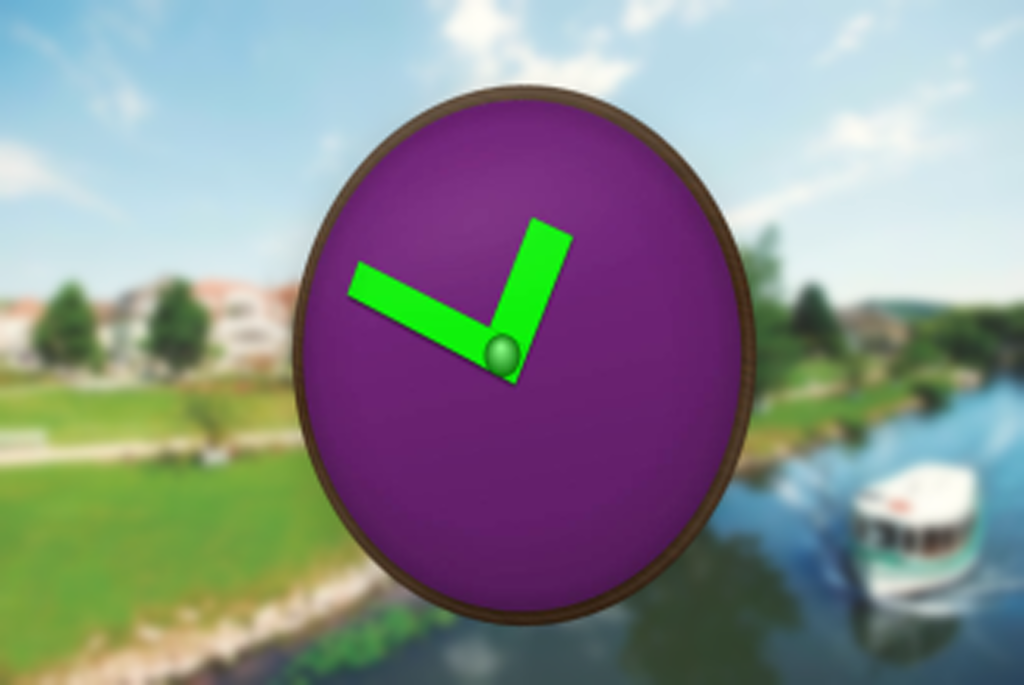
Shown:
12h49
